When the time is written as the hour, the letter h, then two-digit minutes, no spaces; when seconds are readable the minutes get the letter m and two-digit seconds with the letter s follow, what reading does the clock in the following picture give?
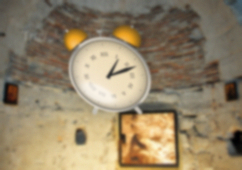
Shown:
1h12
